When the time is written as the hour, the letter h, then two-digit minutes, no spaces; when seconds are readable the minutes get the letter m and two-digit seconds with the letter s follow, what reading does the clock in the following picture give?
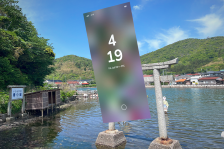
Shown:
4h19
